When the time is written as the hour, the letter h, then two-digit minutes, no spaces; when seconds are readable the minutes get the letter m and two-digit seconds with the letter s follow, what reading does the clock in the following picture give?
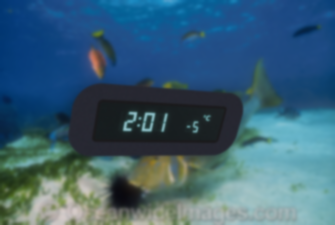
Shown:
2h01
